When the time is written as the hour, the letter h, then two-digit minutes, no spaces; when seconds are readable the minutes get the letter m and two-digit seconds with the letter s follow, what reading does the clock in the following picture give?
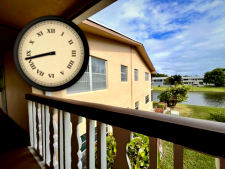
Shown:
8h43
